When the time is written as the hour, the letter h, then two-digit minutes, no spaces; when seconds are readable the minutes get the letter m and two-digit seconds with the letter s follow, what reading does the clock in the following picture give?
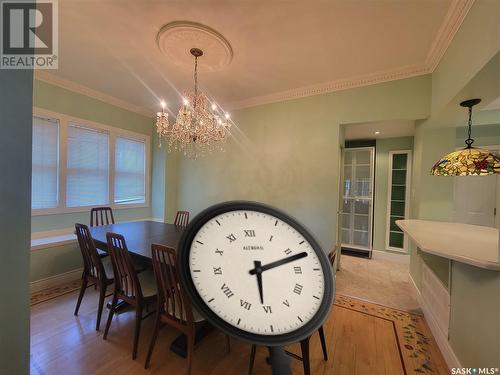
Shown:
6h12
